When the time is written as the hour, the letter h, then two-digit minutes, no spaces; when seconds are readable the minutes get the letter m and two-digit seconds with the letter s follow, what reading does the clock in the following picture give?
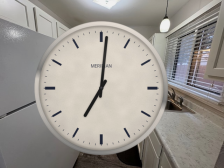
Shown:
7h01
